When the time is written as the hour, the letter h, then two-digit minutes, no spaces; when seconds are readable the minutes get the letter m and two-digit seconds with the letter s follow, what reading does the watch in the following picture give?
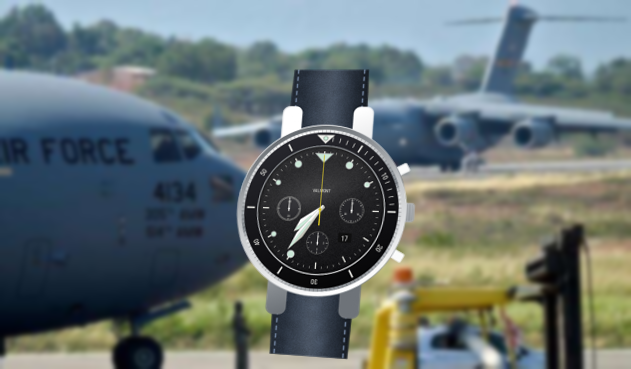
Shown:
7h36
